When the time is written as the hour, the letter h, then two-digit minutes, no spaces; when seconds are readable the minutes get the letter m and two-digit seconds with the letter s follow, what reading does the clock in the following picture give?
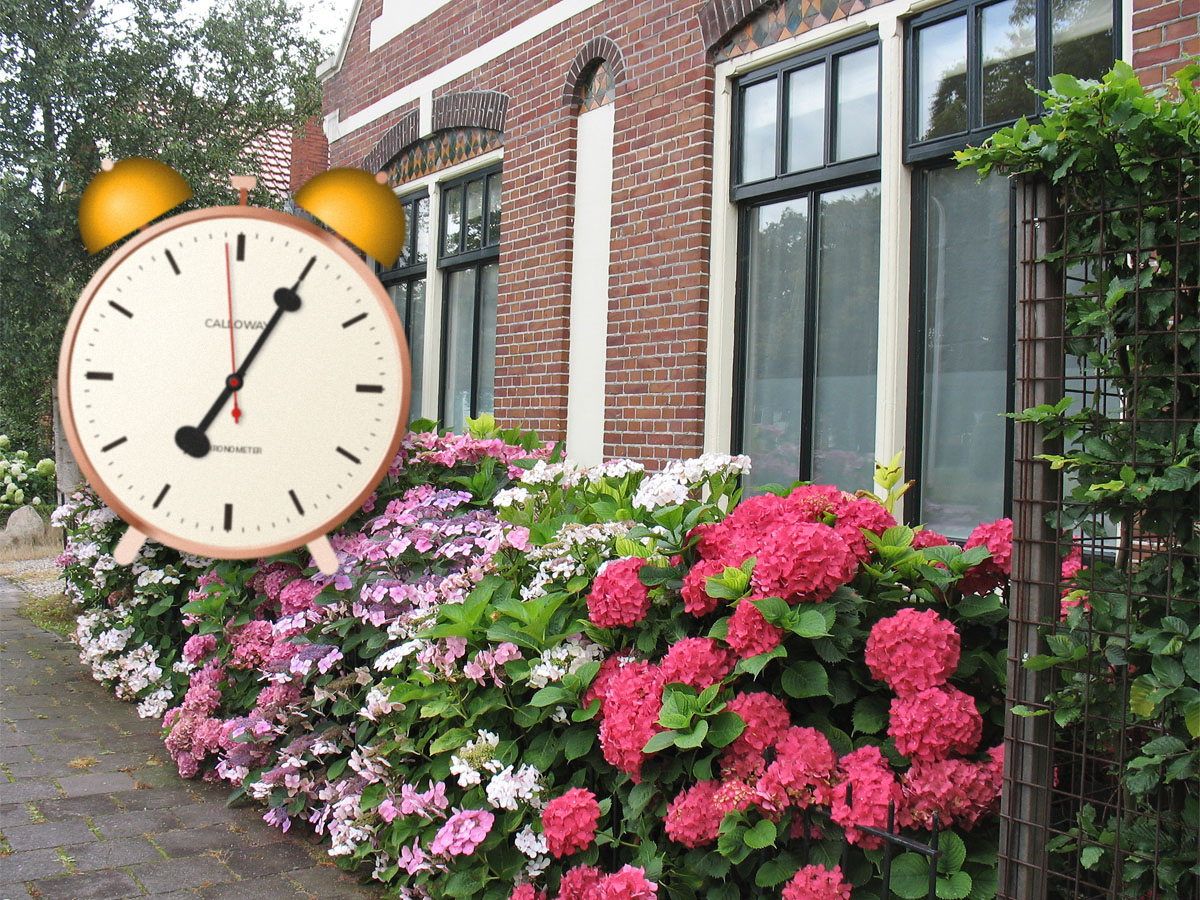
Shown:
7h04m59s
